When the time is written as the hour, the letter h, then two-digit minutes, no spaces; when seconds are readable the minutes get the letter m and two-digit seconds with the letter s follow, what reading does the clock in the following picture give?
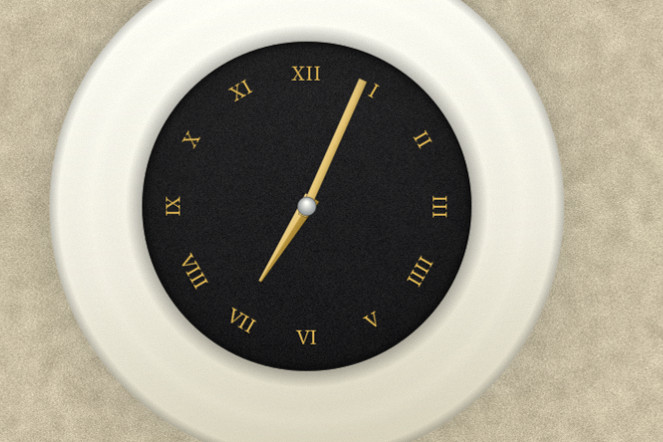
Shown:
7h04
